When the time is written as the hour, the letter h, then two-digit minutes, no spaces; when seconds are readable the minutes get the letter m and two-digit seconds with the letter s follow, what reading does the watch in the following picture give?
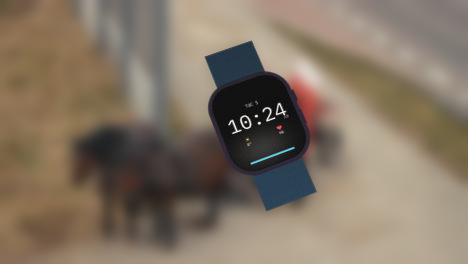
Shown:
10h24
